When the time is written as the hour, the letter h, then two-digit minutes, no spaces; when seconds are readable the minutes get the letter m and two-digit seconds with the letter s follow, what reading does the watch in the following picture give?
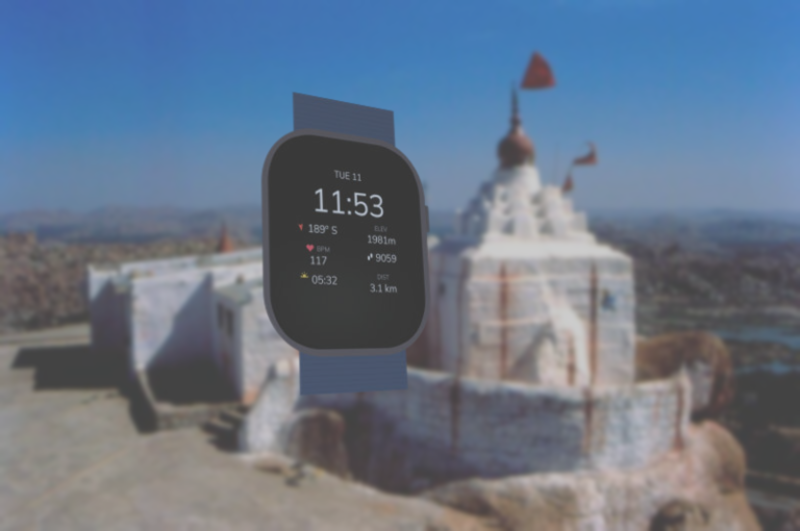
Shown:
11h53
